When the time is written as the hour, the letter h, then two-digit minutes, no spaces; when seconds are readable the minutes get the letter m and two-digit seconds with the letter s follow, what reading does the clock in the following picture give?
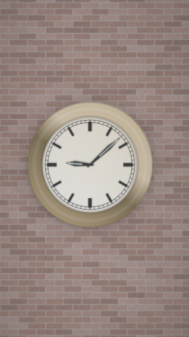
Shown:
9h08
